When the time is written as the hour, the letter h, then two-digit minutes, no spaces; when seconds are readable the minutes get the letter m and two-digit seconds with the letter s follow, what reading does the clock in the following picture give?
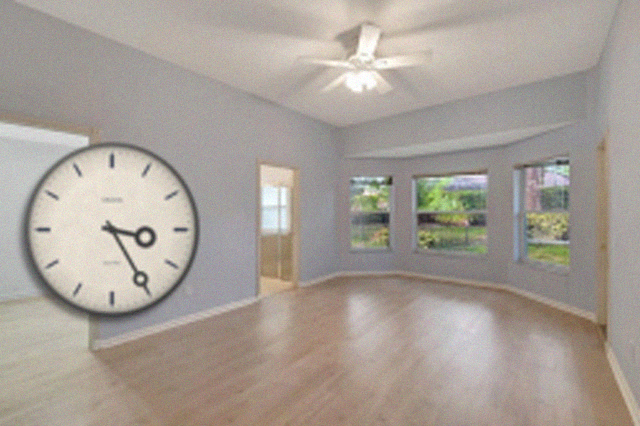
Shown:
3h25
